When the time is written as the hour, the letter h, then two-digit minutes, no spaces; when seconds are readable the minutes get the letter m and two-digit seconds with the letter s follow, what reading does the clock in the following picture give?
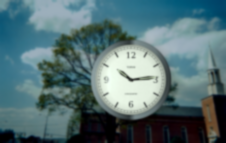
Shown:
10h14
